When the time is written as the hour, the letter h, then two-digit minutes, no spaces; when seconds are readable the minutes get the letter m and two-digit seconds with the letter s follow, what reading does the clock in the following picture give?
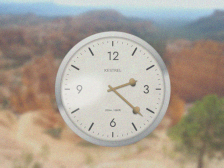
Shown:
2h22
